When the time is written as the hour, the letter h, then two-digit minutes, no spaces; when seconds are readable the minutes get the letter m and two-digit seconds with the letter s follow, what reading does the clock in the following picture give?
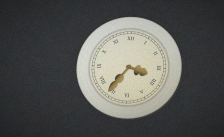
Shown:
3h36
